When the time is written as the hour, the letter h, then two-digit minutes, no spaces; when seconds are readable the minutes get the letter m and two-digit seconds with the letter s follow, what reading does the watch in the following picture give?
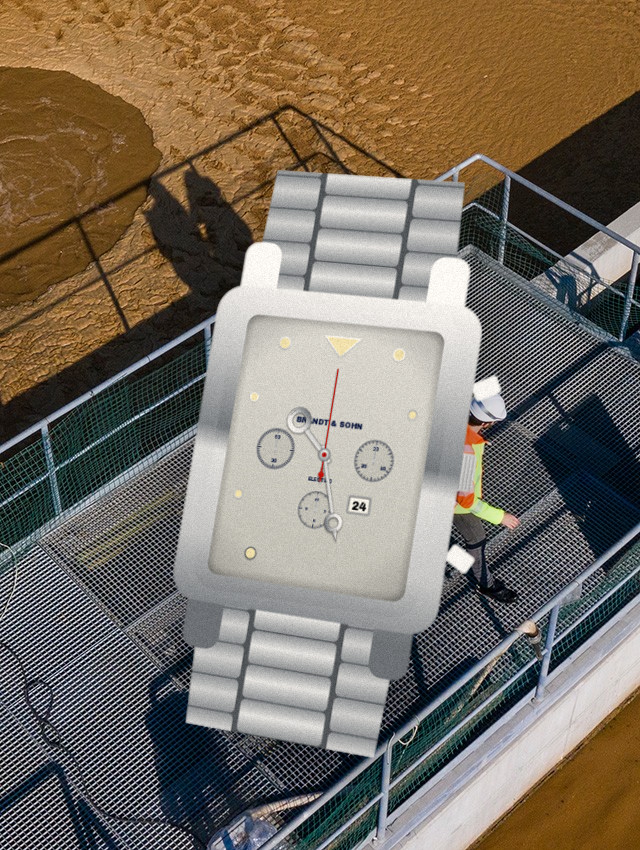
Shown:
10h27
